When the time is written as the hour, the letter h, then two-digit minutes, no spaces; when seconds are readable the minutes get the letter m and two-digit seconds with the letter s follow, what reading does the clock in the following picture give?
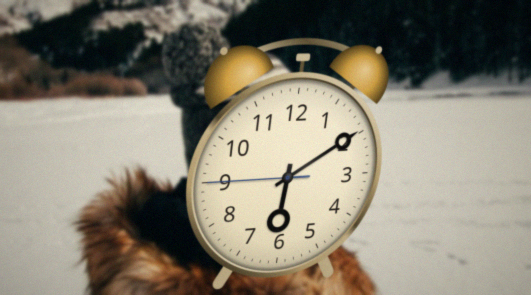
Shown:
6h09m45s
